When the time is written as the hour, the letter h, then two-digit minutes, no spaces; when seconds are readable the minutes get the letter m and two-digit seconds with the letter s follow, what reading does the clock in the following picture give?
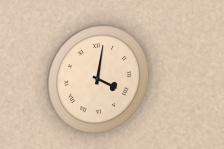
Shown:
4h02
